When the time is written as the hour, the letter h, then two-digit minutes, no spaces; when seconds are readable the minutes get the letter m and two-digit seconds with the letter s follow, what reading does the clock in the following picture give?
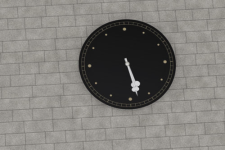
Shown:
5h28
